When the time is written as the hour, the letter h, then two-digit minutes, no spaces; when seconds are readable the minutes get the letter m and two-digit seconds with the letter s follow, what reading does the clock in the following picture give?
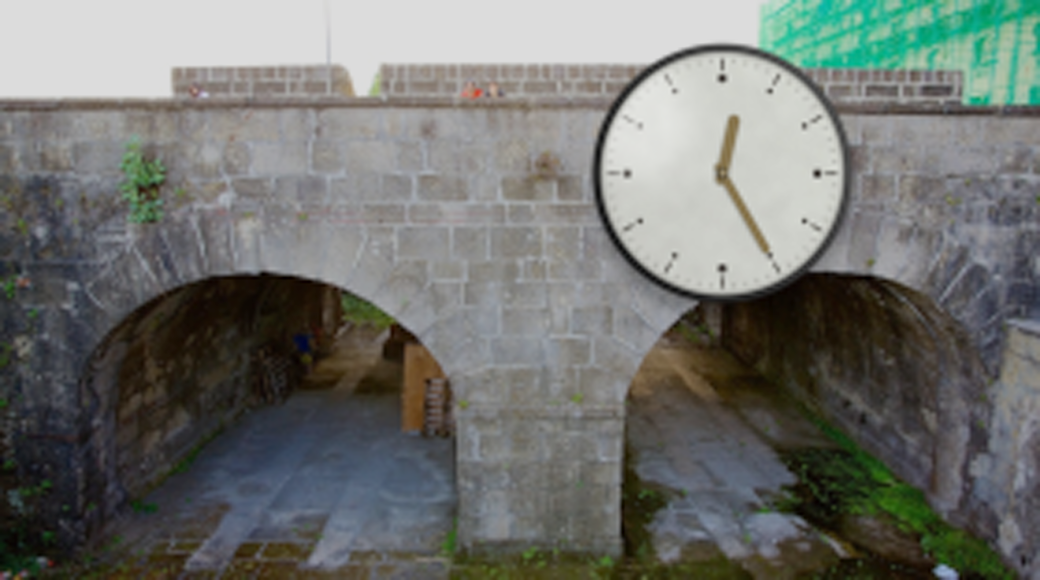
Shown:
12h25
